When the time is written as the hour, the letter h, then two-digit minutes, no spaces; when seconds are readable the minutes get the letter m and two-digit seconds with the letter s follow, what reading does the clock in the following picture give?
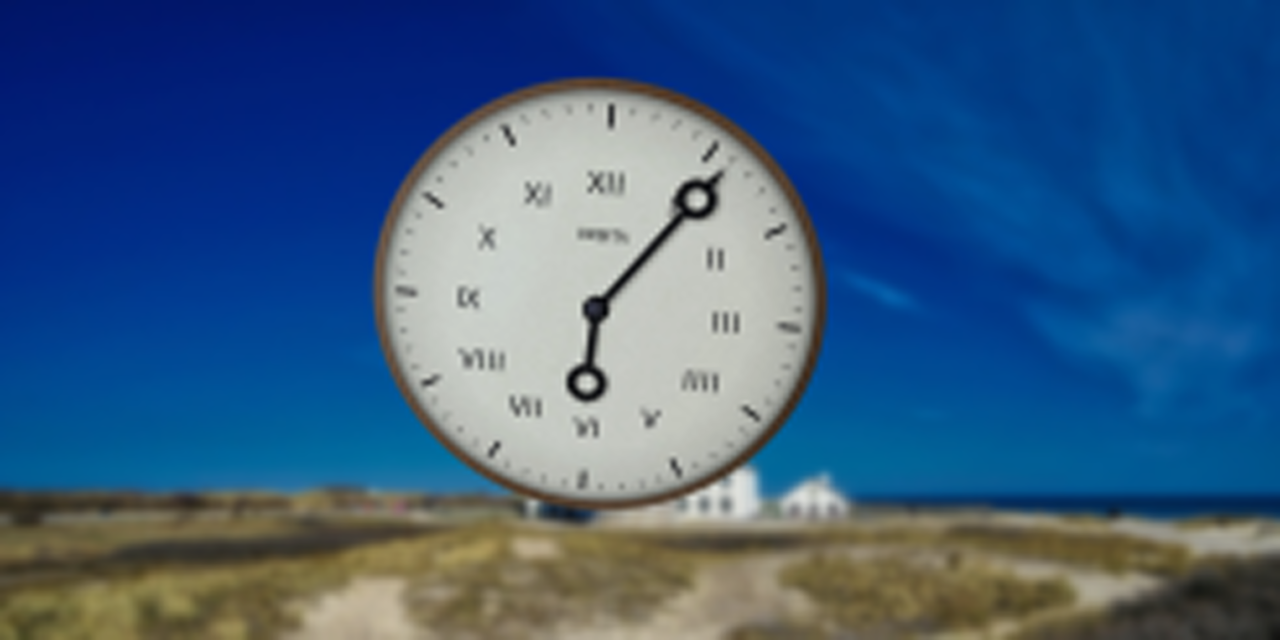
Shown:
6h06
